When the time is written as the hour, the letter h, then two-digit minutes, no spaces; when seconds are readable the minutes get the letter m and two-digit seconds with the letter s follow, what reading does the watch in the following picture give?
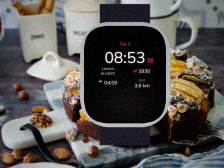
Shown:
8h53
